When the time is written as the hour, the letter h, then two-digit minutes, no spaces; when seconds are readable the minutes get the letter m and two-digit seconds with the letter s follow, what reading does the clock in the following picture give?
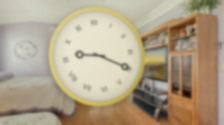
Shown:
9h20
